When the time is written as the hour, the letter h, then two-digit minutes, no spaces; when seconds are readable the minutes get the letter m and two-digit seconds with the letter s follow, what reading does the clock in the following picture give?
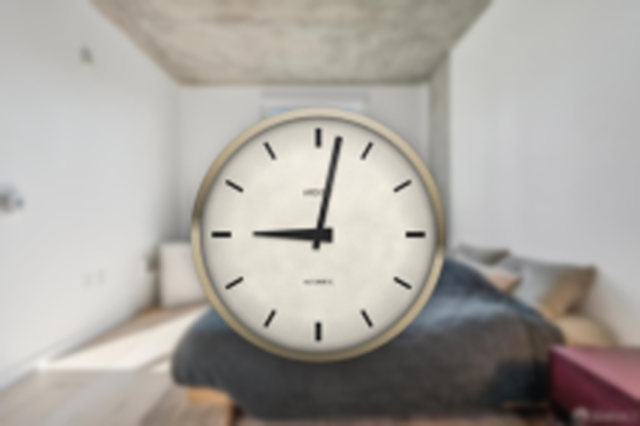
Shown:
9h02
